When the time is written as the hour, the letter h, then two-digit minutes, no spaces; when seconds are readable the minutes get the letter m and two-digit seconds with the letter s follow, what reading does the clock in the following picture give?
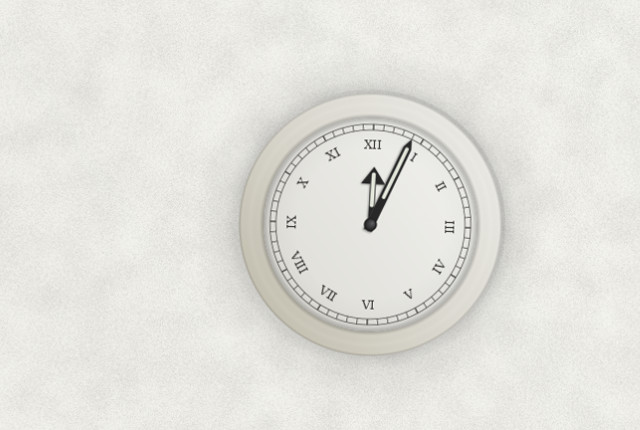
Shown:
12h04
